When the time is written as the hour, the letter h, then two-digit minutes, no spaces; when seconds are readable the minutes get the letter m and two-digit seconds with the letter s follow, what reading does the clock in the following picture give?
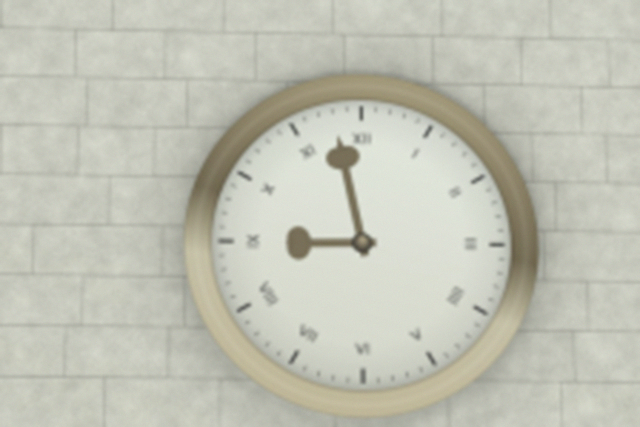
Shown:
8h58
